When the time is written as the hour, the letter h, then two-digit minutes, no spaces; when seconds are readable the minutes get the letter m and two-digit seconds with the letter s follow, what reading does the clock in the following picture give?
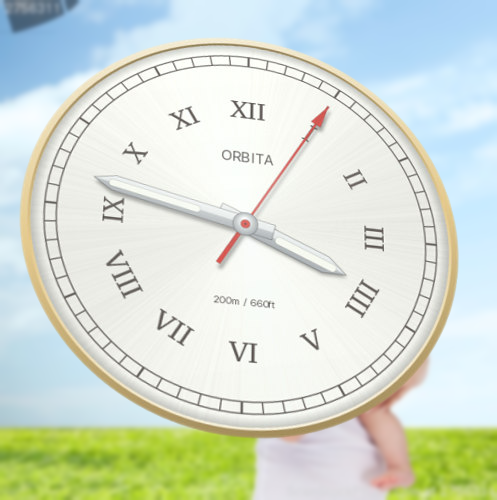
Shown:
3h47m05s
